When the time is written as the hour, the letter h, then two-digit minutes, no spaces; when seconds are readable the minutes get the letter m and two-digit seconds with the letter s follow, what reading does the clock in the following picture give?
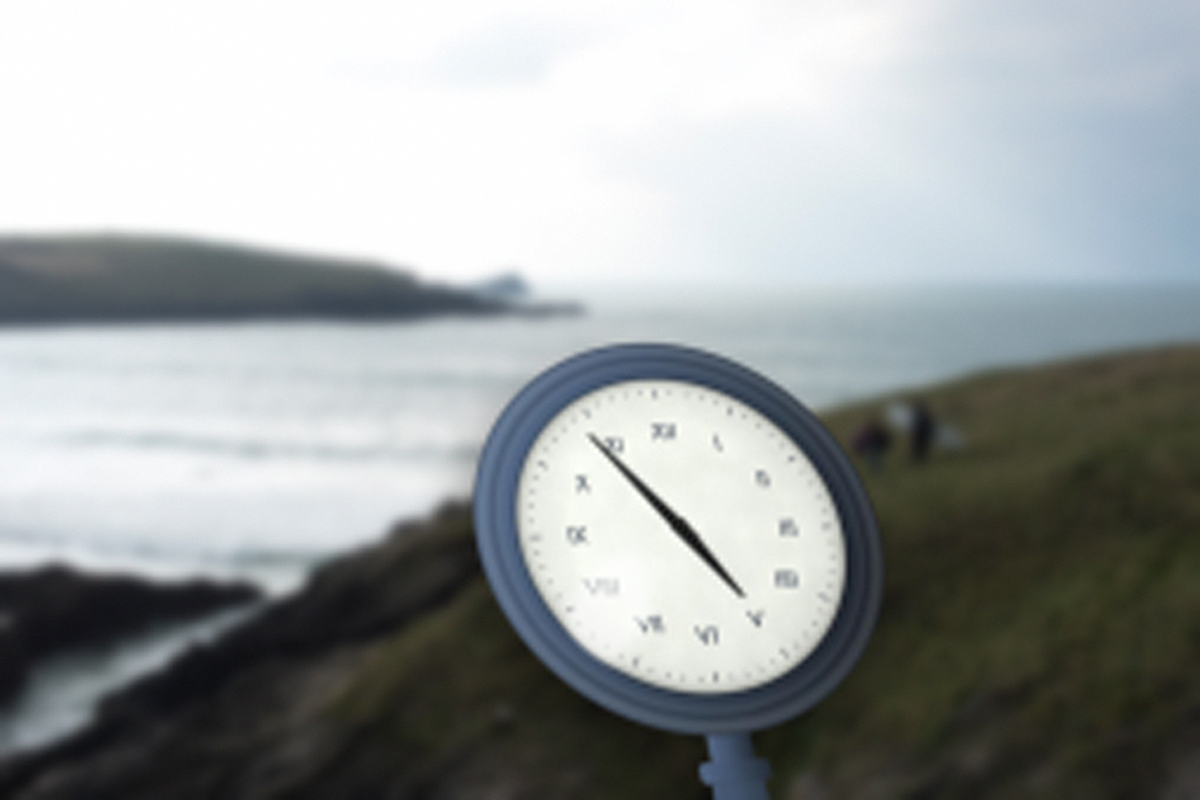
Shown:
4h54
